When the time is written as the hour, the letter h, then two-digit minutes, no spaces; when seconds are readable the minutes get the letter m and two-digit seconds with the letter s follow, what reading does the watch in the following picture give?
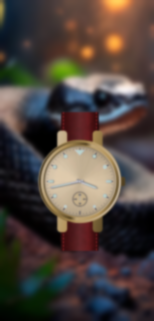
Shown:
3h43
